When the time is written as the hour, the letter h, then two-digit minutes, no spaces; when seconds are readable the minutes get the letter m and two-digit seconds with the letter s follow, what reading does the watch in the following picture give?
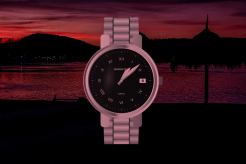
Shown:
1h08
